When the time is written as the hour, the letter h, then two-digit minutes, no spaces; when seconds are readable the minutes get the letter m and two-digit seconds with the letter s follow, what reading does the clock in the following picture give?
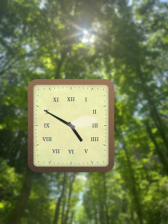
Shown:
4h50
